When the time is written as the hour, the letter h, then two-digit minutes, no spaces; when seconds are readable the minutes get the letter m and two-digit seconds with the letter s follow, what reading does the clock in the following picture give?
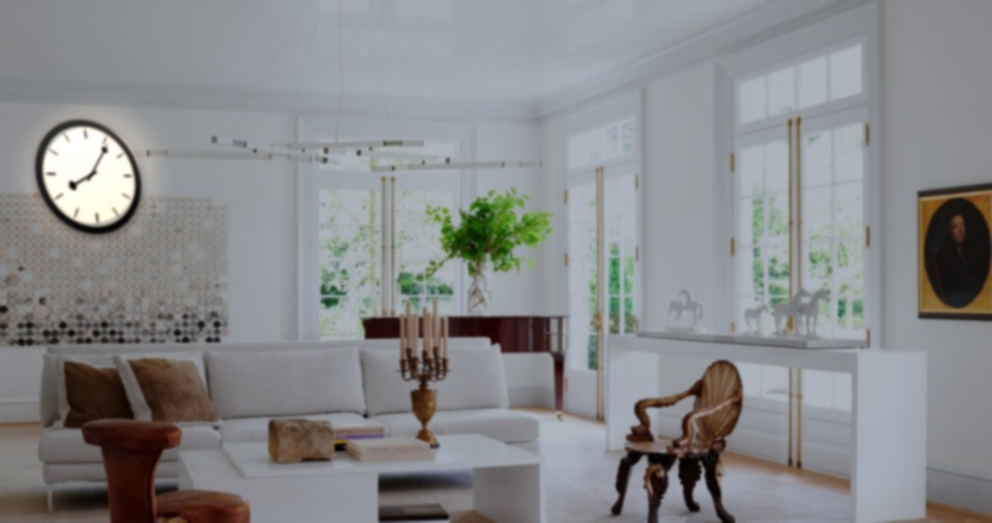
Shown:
8h06
